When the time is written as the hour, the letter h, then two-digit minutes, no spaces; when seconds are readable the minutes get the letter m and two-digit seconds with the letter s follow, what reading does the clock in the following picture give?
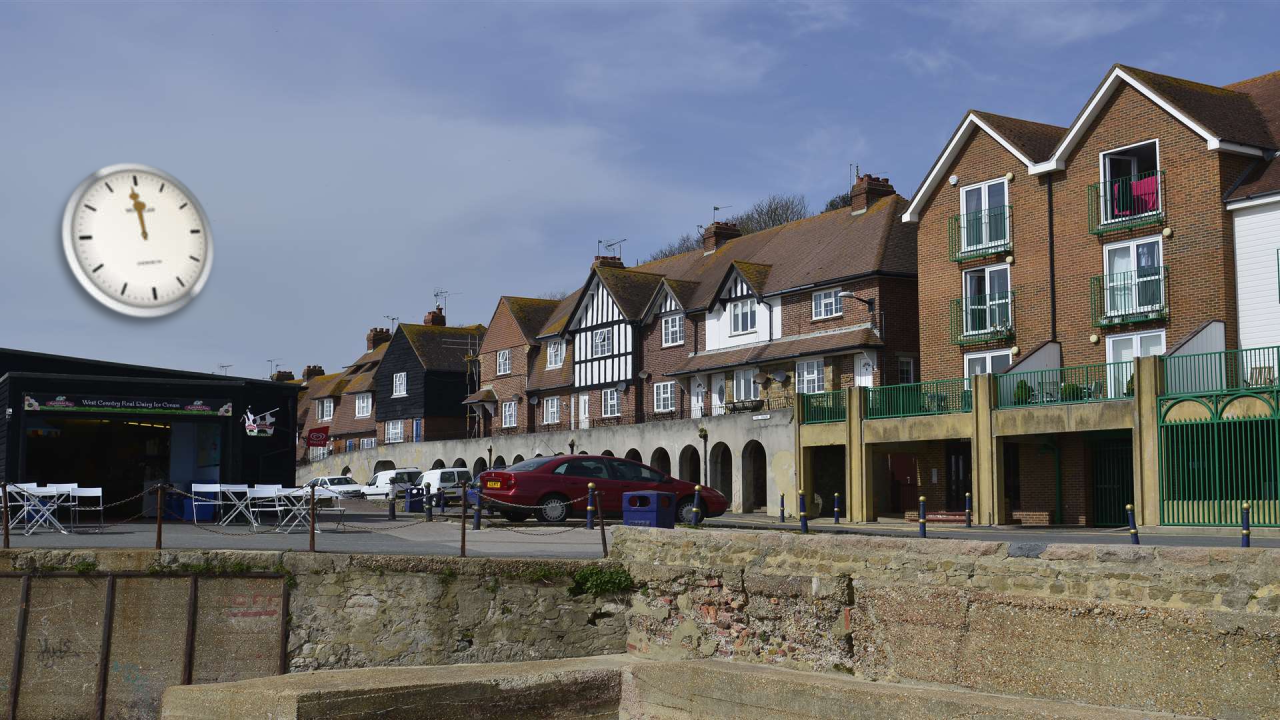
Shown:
11h59
